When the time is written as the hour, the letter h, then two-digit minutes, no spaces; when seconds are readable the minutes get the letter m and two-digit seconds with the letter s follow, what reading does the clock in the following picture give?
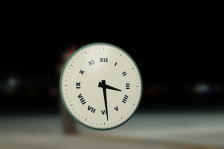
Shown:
3h29
